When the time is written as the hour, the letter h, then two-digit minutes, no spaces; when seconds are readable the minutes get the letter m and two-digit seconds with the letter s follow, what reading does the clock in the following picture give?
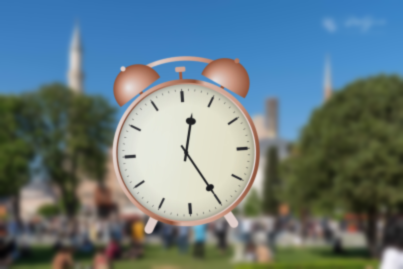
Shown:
12h25
